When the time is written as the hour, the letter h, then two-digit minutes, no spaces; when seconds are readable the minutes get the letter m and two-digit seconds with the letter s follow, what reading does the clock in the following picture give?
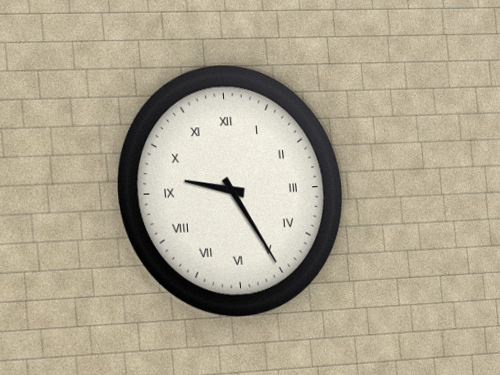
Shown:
9h25
